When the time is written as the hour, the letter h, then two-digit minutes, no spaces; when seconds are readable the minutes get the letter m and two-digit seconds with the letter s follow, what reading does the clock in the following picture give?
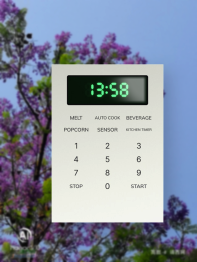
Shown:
13h58
